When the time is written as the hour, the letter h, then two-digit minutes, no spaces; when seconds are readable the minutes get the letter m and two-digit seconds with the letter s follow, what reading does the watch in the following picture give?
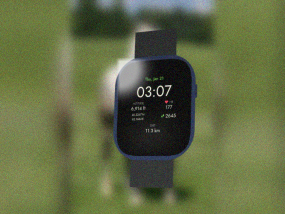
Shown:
3h07
